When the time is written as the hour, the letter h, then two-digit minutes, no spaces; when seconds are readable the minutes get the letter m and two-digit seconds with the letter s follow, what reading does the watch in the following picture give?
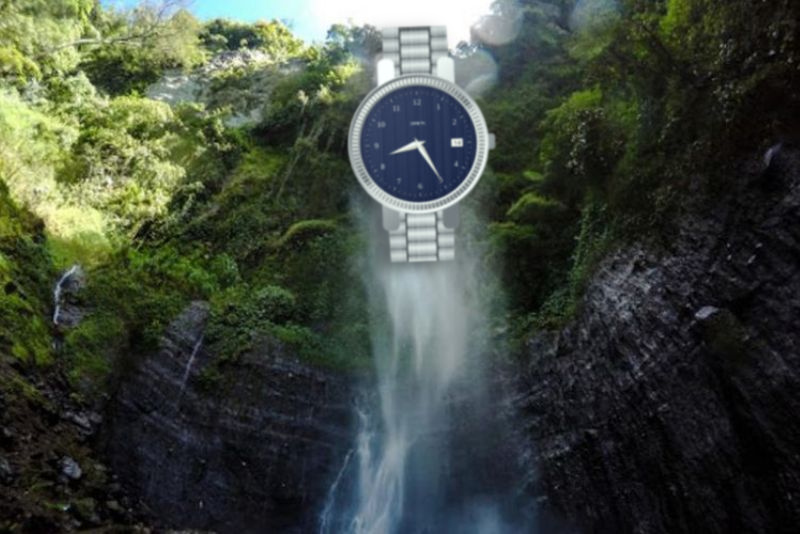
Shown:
8h25
